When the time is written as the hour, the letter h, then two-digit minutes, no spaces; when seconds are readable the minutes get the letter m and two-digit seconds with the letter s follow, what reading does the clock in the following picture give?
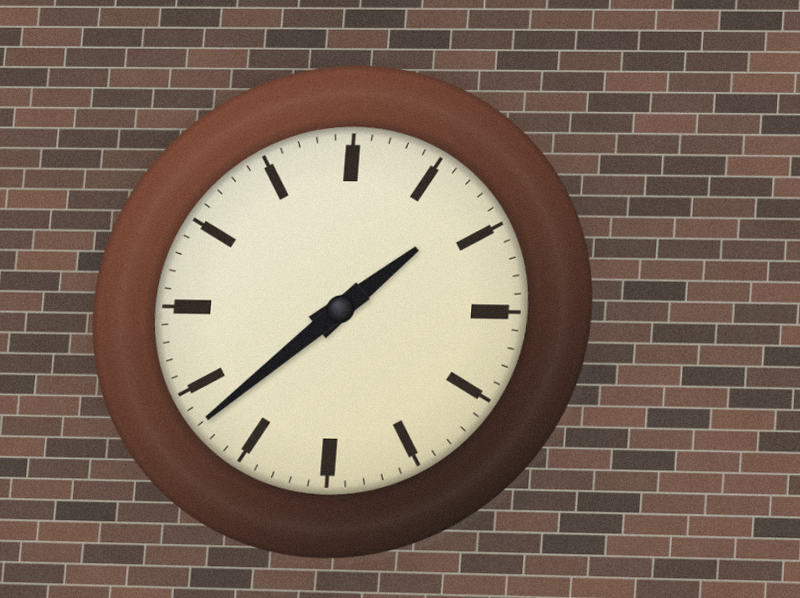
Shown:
1h38
